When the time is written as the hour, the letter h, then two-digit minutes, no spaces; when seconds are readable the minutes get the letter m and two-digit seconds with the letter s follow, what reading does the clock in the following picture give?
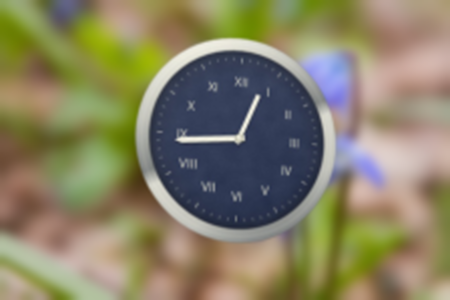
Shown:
12h44
